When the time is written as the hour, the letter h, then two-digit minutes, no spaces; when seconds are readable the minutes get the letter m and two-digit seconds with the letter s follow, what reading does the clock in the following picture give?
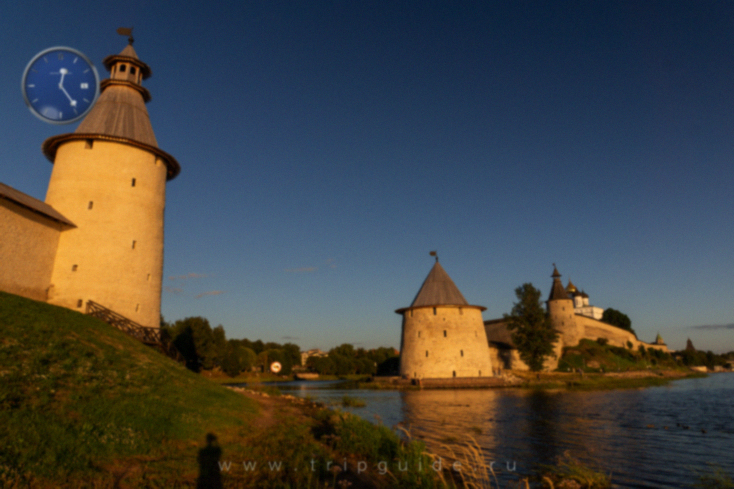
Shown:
12h24
